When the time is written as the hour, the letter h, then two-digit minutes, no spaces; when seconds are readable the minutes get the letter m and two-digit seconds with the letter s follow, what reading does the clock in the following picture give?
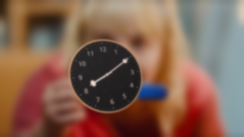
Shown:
8h10
